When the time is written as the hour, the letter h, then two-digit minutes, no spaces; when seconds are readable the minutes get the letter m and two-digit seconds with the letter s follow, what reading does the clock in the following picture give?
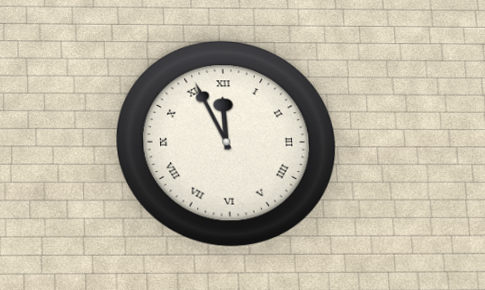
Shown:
11h56
